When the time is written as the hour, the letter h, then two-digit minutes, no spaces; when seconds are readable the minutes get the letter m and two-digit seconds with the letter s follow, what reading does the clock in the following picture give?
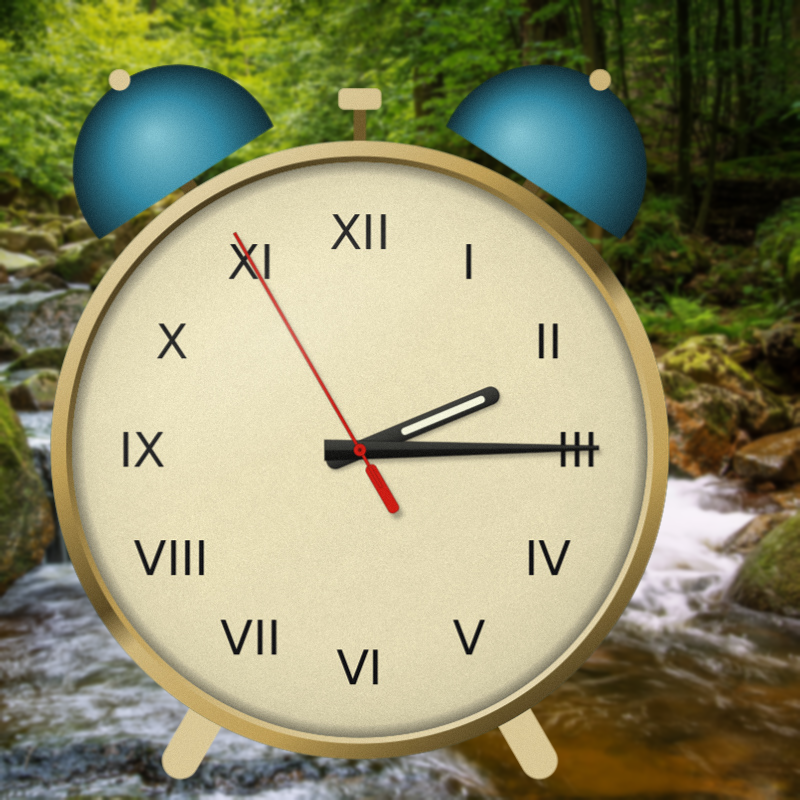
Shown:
2h14m55s
